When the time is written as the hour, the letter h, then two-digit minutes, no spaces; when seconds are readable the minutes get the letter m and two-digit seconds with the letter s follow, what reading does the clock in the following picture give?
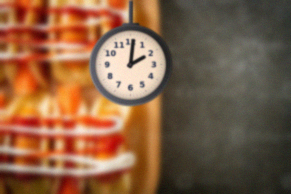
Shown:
2h01
